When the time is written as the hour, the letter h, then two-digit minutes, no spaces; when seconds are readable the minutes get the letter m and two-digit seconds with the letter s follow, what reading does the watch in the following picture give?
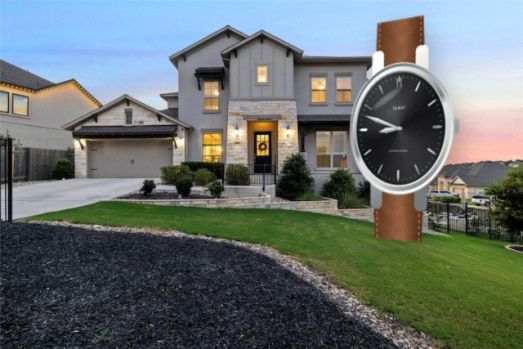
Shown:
8h48
